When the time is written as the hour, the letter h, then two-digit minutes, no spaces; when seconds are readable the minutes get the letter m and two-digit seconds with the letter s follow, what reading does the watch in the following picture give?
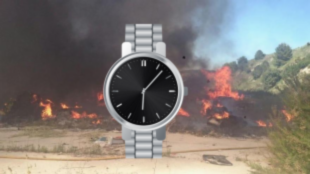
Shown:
6h07
